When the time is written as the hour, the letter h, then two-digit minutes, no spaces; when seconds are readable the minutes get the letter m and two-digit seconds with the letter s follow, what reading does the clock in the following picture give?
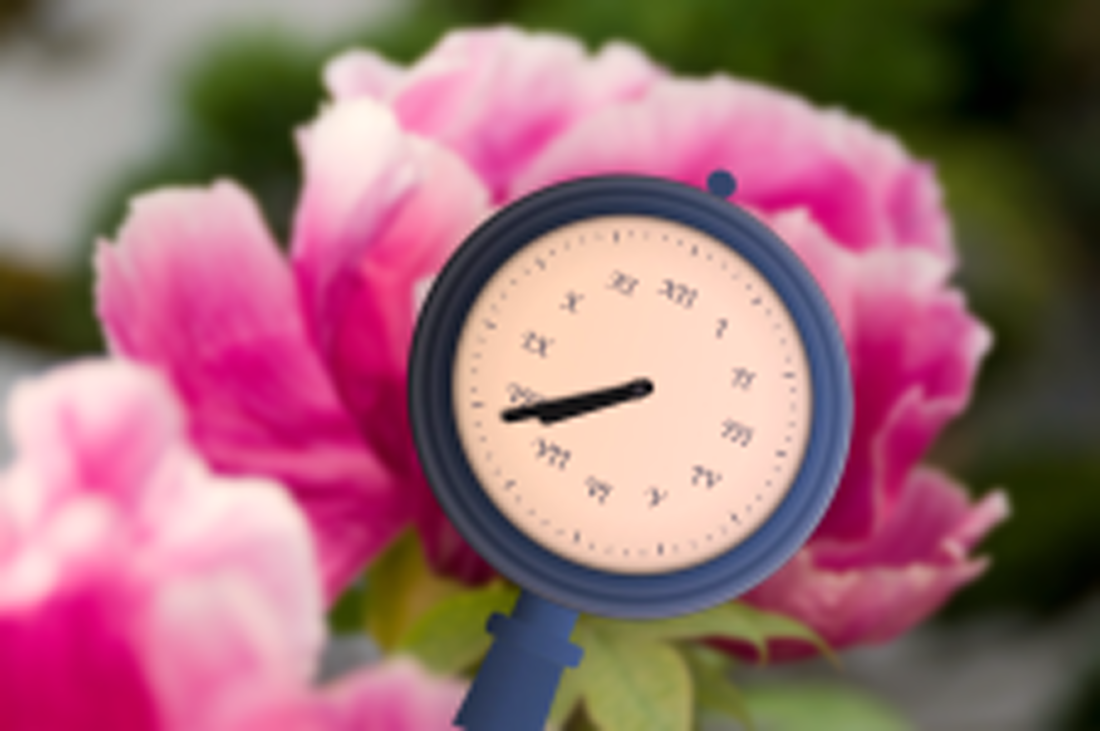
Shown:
7h39
